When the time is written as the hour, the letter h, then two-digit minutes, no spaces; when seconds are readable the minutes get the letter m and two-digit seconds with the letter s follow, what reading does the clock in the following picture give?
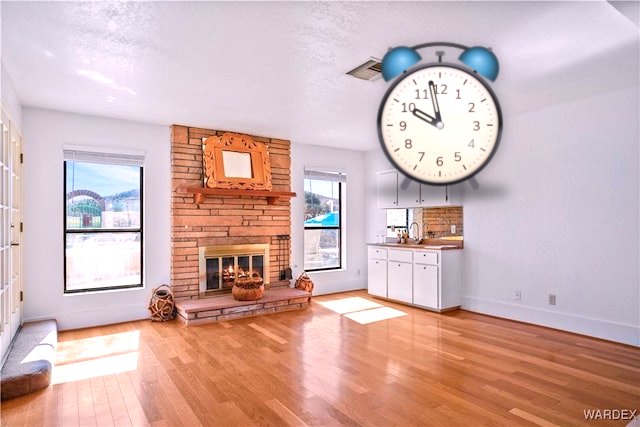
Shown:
9h58
